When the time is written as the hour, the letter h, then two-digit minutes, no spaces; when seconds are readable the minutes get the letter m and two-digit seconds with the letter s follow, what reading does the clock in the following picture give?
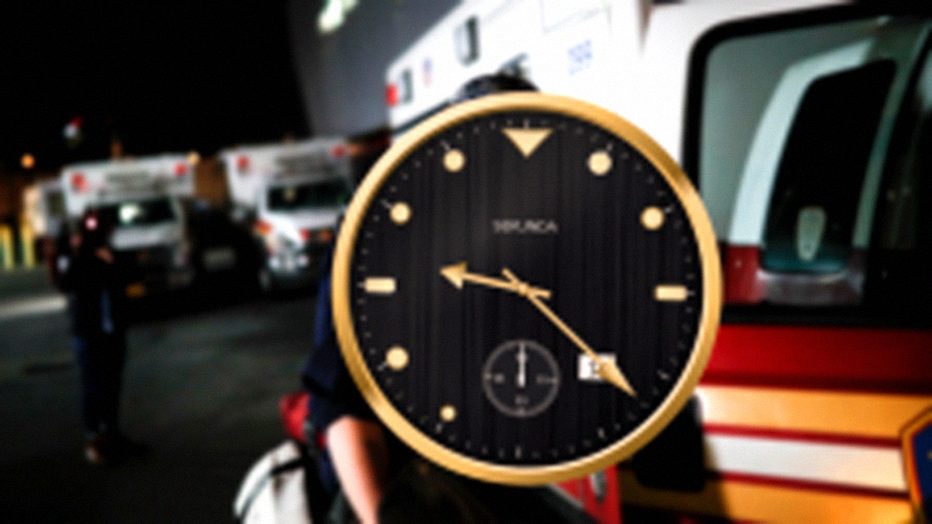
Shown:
9h22
